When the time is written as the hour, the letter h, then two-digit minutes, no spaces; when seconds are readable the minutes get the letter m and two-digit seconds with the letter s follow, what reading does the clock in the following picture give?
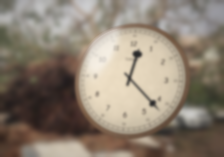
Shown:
12h22
